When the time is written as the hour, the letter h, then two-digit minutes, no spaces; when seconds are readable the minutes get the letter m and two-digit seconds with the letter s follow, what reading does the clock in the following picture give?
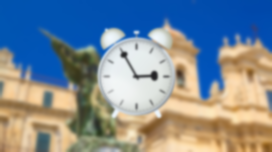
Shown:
2h55
